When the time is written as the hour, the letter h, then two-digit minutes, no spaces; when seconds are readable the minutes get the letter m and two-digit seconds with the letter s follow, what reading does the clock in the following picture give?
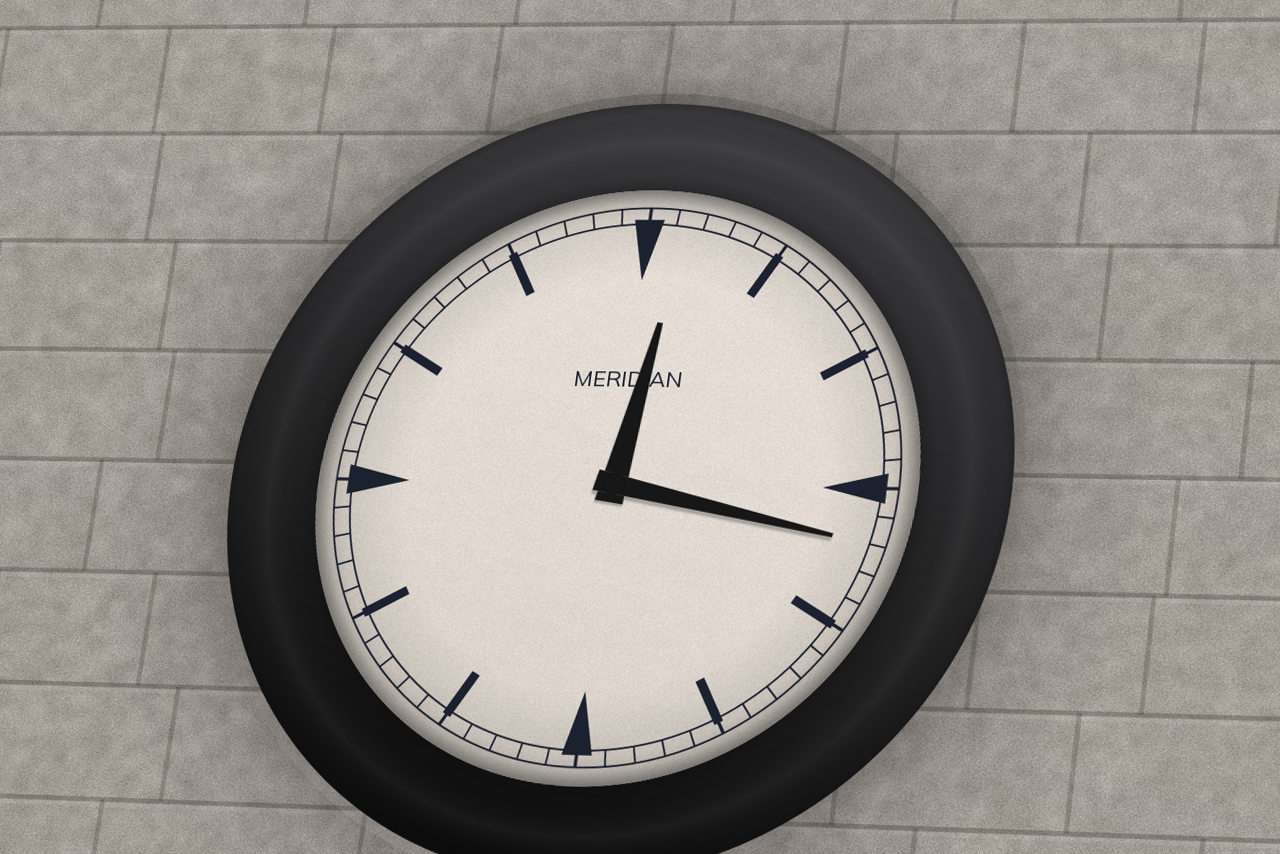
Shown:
12h17
